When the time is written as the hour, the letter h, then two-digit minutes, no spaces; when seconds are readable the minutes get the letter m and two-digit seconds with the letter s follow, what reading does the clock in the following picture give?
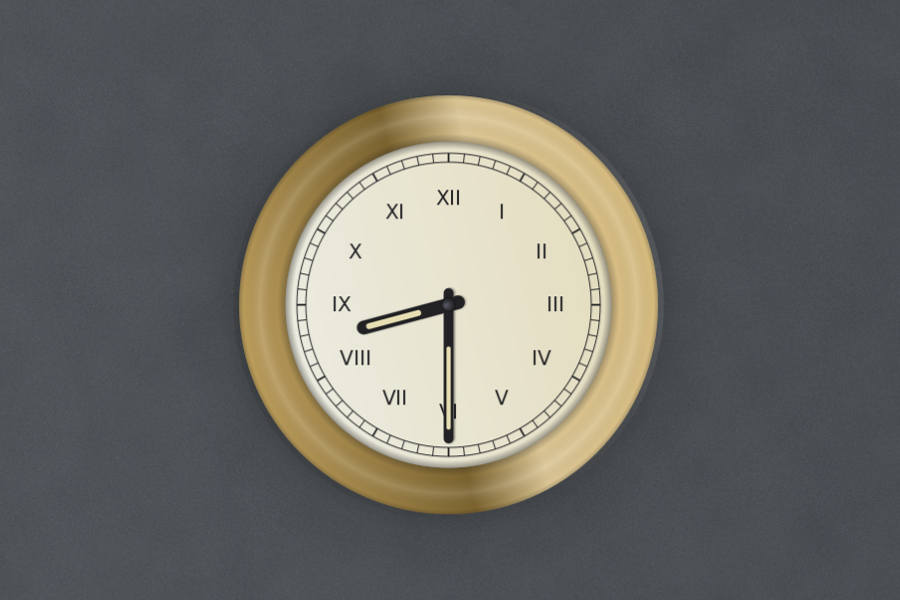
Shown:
8h30
